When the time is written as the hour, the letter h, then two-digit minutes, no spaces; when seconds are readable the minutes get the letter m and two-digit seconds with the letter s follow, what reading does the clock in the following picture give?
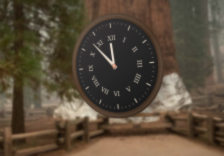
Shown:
11h53
